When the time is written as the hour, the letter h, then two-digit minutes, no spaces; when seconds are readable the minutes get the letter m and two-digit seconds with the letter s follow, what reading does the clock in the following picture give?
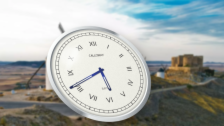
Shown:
5h41
